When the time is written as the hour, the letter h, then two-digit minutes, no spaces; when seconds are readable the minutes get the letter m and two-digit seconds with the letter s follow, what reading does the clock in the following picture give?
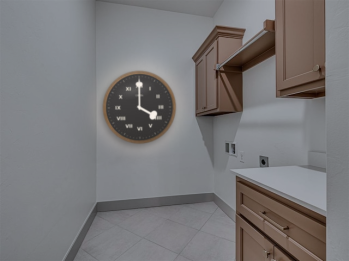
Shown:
4h00
